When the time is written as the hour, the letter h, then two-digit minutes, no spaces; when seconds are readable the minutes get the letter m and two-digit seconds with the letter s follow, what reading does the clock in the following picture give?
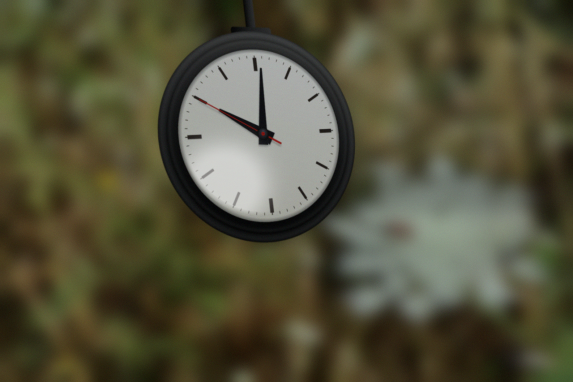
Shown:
10h00m50s
